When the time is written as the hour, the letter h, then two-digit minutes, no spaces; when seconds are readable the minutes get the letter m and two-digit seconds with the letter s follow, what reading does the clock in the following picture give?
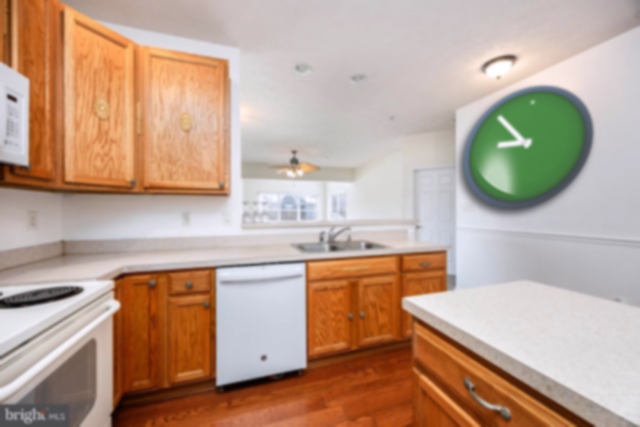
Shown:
8h52
